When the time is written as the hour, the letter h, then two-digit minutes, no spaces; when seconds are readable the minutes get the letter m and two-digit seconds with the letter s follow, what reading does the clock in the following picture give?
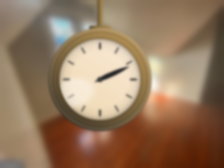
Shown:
2h11
